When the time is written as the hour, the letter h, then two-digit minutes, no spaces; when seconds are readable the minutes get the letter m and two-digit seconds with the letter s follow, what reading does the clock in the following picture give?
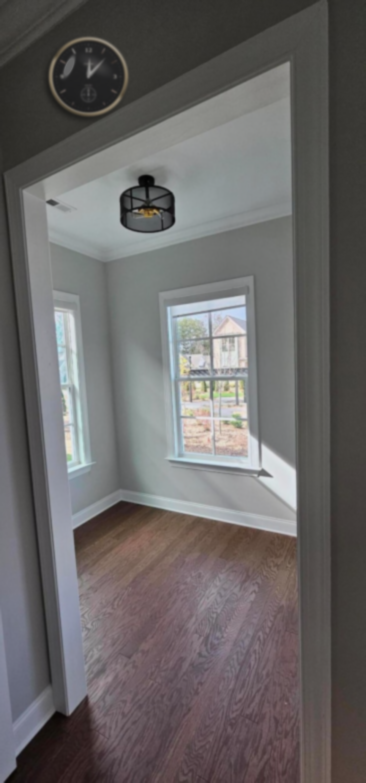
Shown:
12h07
